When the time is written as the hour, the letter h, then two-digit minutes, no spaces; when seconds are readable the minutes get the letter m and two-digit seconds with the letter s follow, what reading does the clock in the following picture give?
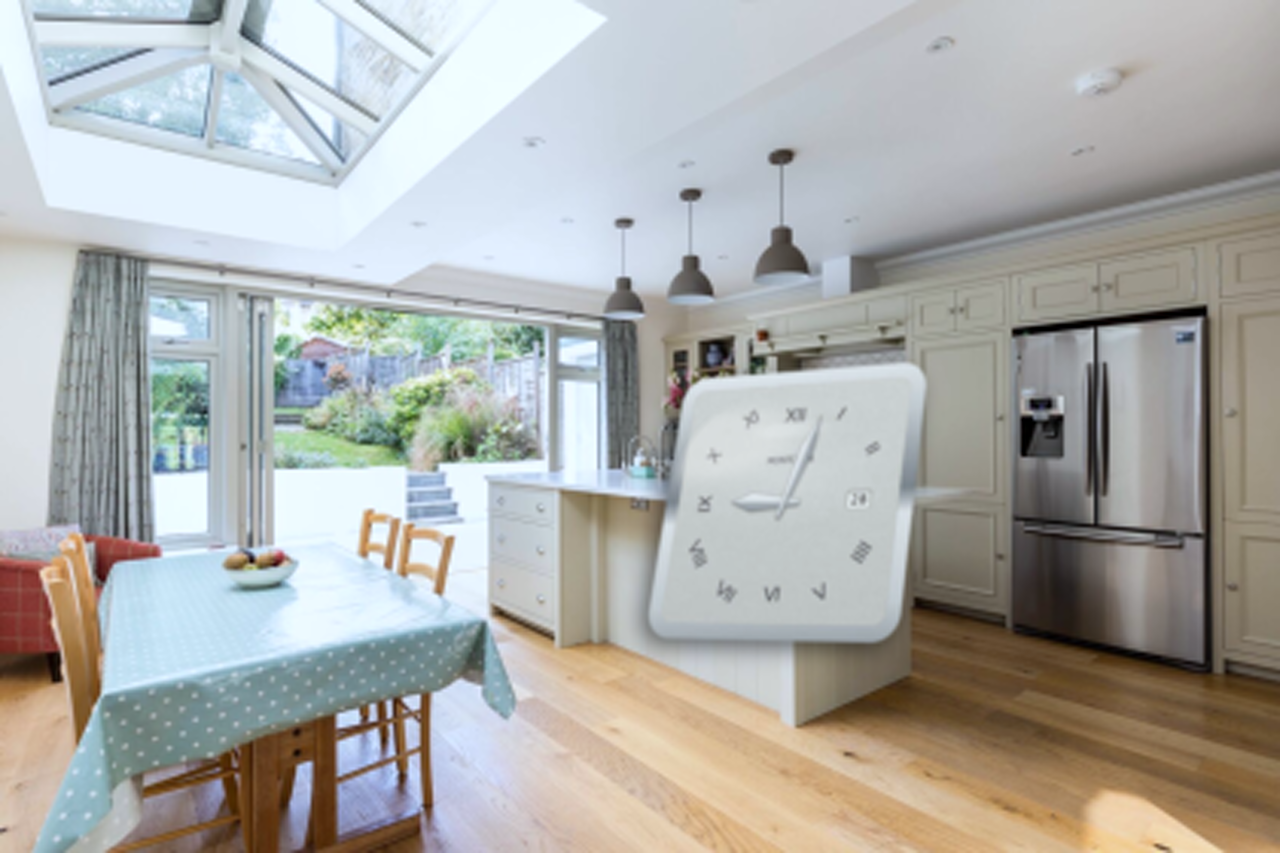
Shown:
9h03
